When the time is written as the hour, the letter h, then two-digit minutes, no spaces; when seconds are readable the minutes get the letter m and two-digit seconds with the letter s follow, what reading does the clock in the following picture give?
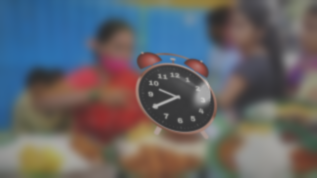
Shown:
9h40
